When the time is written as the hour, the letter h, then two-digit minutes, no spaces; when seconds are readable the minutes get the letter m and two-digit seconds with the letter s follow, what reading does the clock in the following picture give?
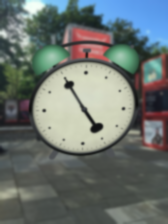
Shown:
4h55
